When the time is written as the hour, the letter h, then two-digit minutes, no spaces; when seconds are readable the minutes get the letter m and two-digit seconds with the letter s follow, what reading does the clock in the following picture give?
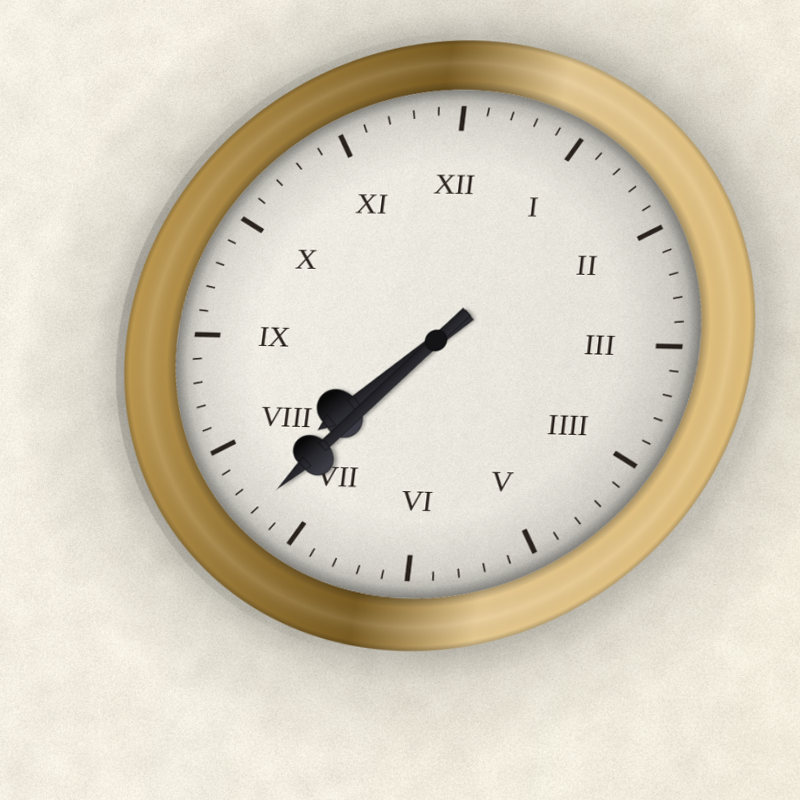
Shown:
7h37
